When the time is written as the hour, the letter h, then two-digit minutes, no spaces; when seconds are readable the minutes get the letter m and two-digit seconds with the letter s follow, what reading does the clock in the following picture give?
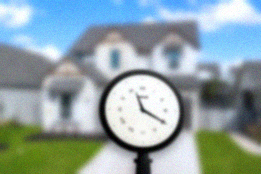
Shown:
11h20
